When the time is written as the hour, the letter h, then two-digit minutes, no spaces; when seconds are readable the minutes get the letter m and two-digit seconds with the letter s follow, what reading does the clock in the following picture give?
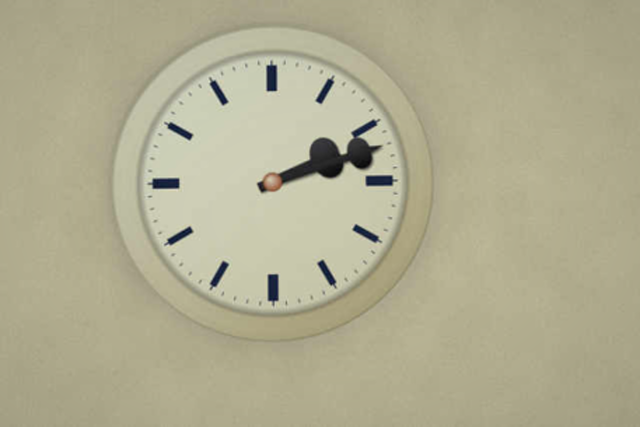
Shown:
2h12
